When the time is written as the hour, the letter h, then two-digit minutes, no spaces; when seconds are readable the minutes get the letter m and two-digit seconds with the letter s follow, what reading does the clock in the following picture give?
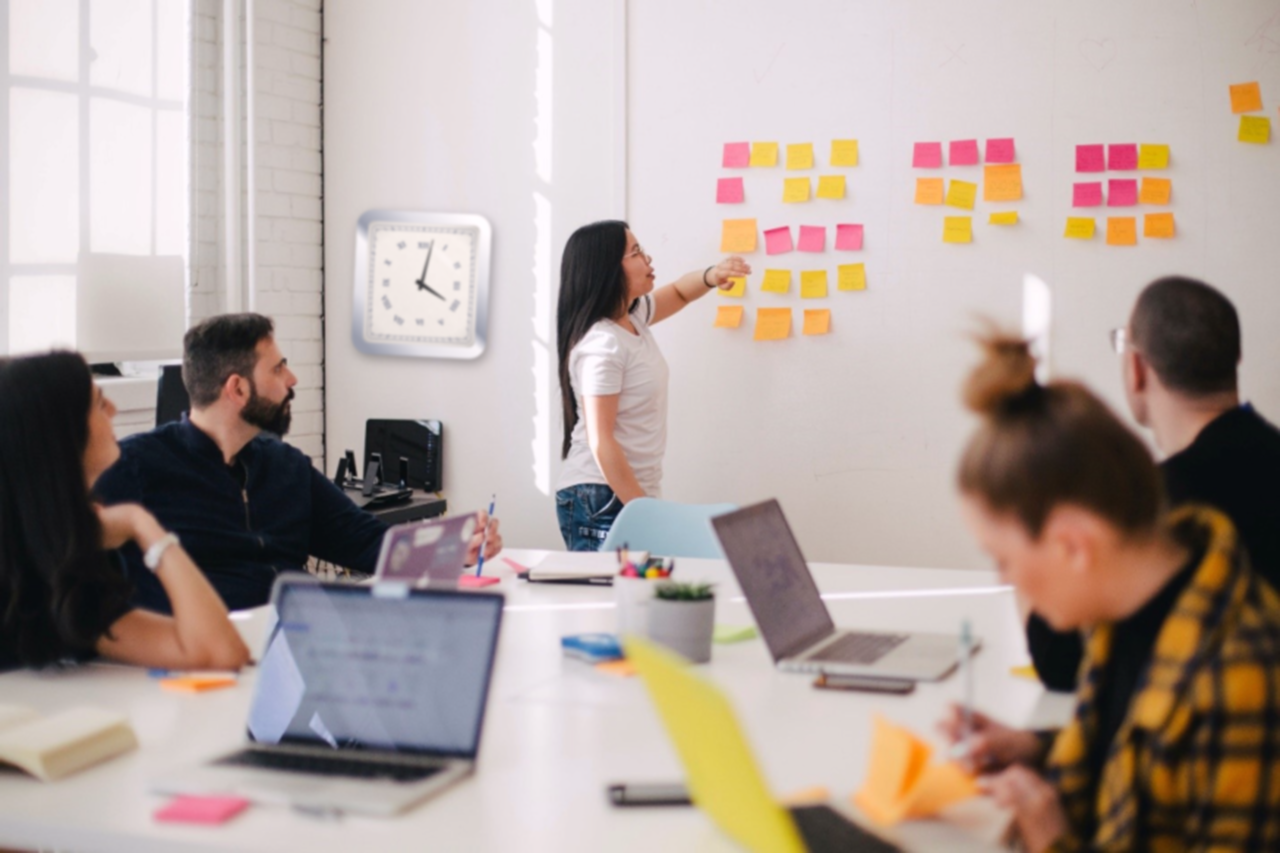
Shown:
4h02
